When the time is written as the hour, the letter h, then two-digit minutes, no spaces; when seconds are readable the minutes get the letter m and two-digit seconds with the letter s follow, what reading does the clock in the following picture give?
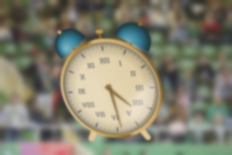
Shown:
4h29
